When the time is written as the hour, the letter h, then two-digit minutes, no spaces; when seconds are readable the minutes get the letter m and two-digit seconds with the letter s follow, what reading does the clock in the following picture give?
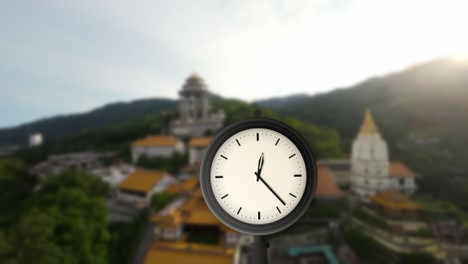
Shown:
12h23
